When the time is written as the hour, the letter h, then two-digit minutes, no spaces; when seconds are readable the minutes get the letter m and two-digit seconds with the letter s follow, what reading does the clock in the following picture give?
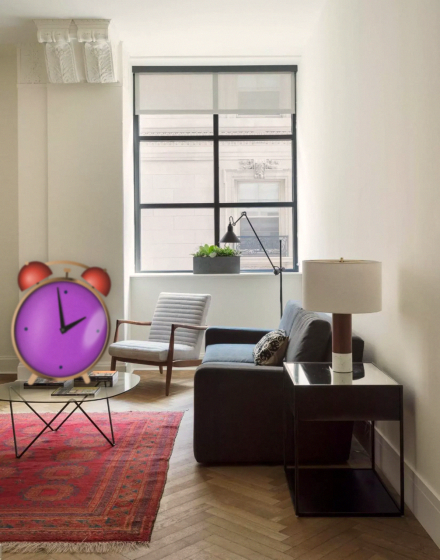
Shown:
1h58
